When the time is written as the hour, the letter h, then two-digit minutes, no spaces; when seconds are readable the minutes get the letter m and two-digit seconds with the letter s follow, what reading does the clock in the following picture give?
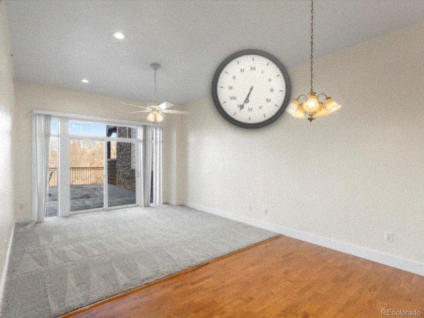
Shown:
6h34
